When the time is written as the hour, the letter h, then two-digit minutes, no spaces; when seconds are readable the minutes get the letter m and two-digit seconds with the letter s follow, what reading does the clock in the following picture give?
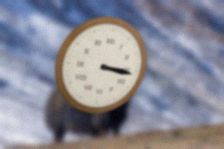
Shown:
3h16
